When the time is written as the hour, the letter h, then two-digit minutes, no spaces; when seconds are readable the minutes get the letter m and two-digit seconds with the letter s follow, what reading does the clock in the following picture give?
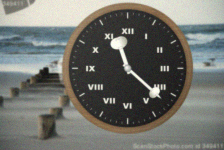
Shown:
11h22
